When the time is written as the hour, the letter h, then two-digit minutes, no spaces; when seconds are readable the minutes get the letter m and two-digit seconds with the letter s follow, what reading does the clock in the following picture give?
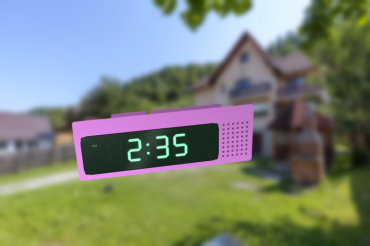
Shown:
2h35
